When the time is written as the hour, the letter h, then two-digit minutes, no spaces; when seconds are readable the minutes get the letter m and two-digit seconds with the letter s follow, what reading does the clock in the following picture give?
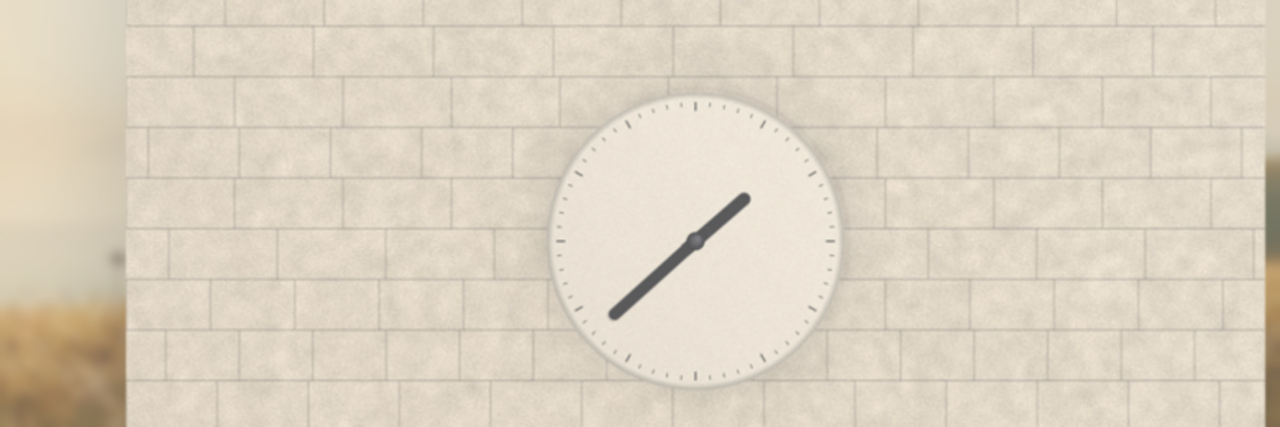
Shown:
1h38
